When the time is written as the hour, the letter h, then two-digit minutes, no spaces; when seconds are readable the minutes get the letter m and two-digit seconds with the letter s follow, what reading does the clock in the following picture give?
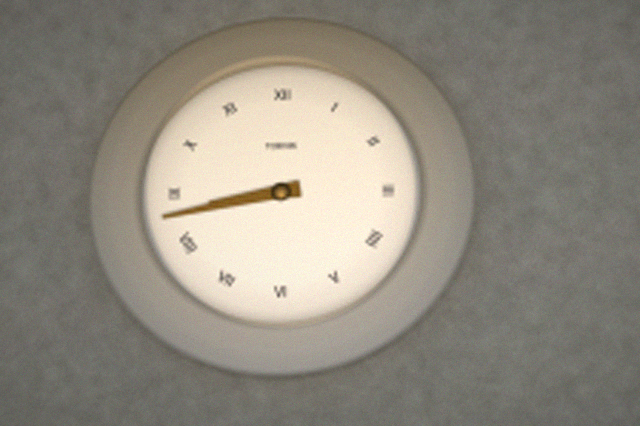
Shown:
8h43
